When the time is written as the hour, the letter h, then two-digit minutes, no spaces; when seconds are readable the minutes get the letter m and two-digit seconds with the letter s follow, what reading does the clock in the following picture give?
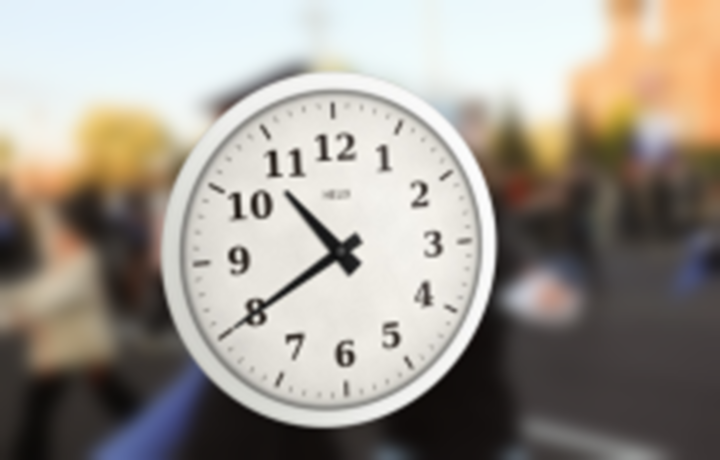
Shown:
10h40
